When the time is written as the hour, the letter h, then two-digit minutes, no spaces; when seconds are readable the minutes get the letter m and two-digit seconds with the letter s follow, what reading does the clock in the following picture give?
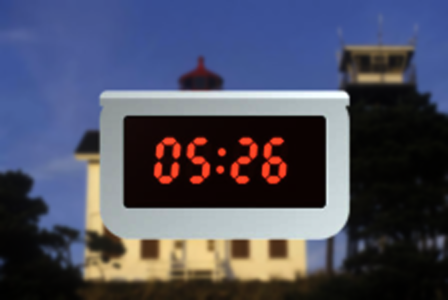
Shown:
5h26
